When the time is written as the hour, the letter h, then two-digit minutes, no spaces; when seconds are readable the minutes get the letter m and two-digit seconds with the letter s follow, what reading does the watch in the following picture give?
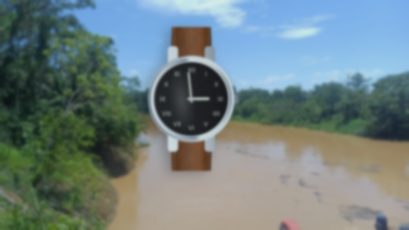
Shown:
2h59
